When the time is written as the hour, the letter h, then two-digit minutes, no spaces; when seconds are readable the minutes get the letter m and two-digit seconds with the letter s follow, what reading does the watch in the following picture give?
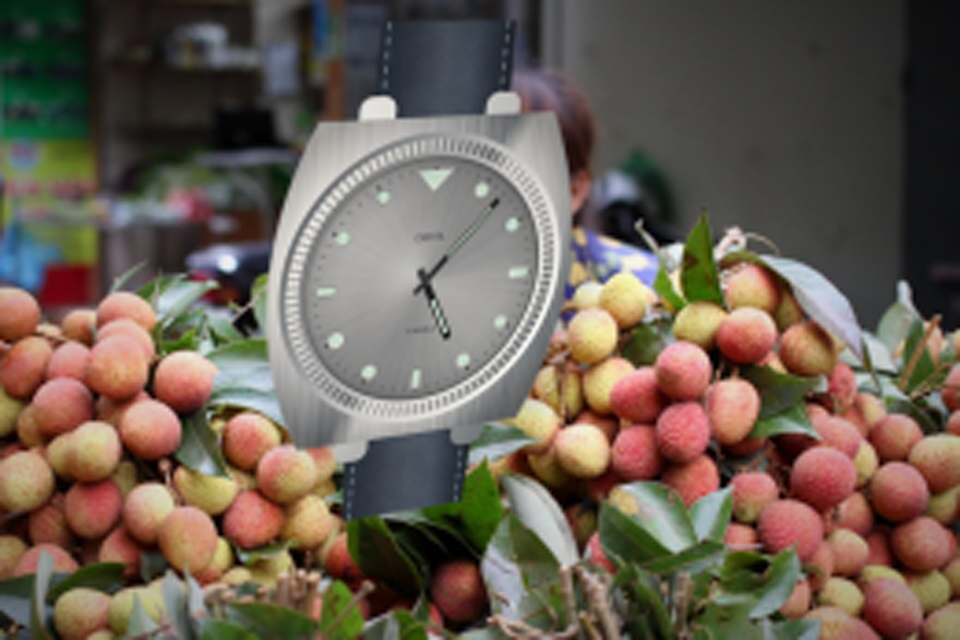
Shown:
5h07
